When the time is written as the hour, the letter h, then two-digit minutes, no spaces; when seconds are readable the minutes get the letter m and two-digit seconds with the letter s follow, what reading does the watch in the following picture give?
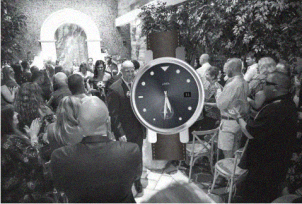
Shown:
5h31
